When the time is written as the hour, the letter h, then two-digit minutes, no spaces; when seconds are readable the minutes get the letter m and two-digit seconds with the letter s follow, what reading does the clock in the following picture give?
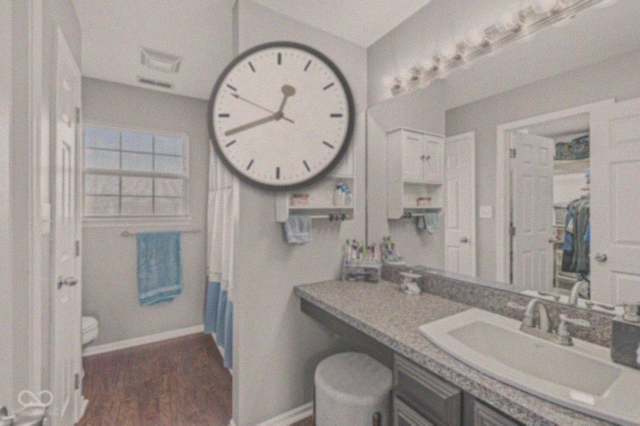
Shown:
12h41m49s
